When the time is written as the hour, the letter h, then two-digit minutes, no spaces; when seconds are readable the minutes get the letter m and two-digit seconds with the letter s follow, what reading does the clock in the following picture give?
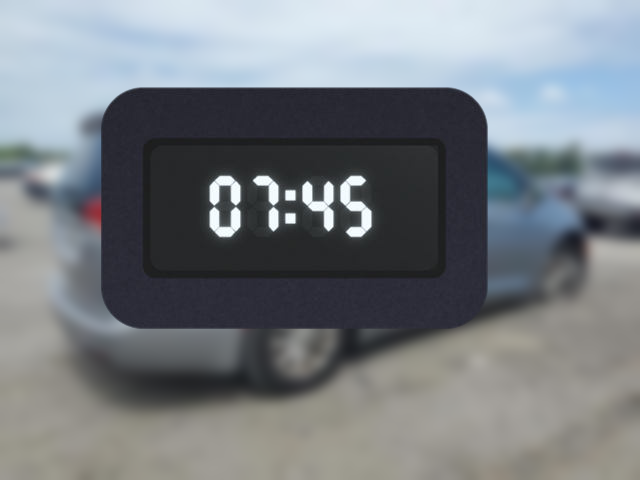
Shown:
7h45
